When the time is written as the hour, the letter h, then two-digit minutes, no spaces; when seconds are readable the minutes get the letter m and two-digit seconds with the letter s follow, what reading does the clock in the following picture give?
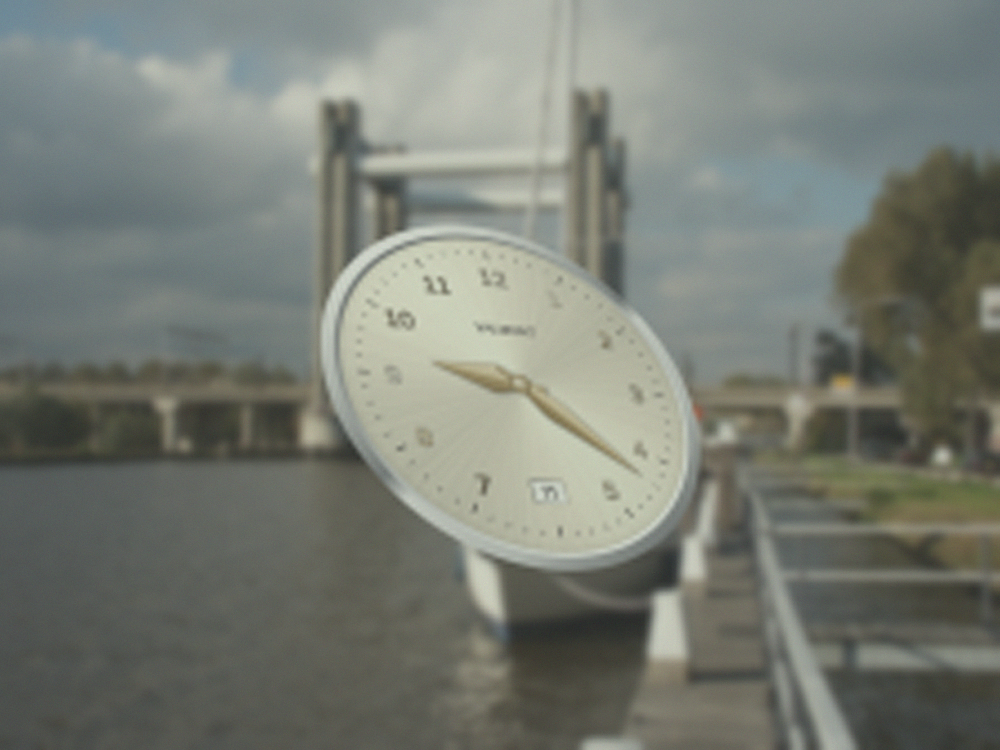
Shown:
9h22
